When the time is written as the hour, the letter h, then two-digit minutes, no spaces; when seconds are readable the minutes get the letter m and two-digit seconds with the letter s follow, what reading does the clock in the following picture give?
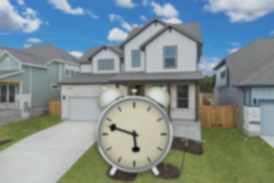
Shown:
5h48
